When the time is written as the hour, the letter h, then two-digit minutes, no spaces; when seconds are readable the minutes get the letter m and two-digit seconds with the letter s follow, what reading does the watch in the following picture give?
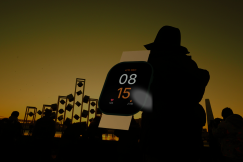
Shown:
8h15
